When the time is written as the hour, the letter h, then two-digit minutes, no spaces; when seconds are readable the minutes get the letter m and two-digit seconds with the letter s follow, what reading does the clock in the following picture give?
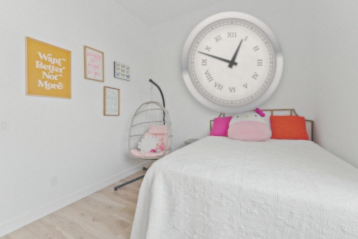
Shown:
12h48
